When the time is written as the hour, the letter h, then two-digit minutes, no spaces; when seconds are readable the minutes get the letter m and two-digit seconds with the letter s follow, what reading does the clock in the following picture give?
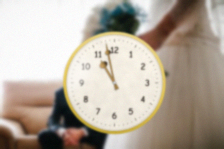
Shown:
10h58
